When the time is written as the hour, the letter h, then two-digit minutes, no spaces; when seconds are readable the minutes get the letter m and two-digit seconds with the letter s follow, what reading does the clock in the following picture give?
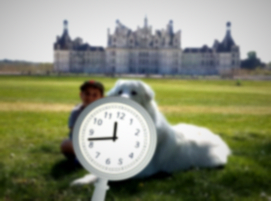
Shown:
11h42
